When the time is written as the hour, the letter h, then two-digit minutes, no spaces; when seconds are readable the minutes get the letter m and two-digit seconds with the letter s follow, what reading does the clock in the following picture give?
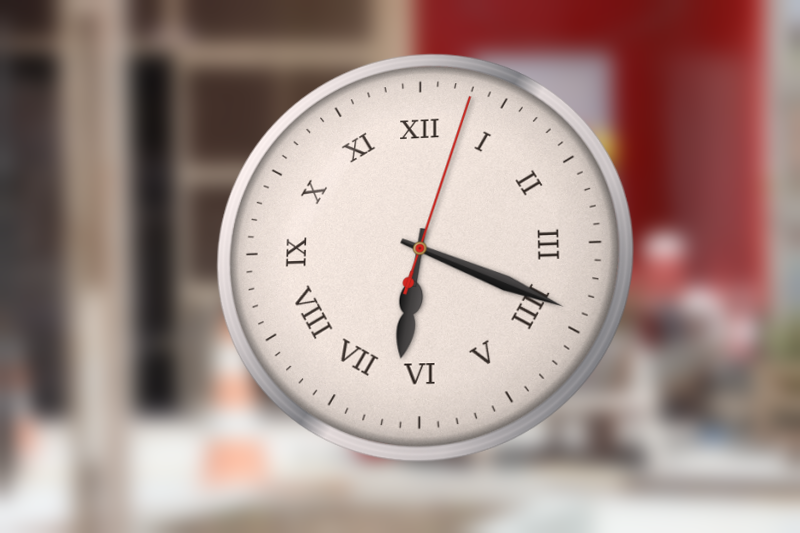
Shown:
6h19m03s
